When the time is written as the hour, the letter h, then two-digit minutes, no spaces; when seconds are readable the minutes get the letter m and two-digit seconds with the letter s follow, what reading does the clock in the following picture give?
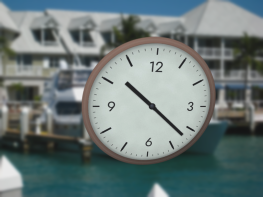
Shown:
10h22
